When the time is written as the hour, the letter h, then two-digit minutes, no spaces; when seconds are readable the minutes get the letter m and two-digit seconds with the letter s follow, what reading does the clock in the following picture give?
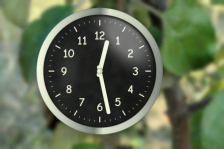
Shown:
12h28
